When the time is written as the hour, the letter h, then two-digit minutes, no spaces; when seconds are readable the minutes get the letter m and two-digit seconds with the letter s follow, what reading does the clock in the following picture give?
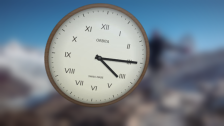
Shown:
4h15
